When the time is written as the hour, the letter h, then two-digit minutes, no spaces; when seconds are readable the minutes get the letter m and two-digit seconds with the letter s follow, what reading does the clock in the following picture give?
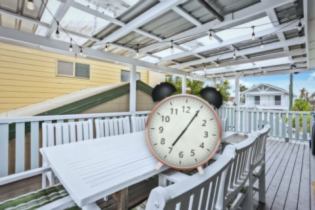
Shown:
7h05
